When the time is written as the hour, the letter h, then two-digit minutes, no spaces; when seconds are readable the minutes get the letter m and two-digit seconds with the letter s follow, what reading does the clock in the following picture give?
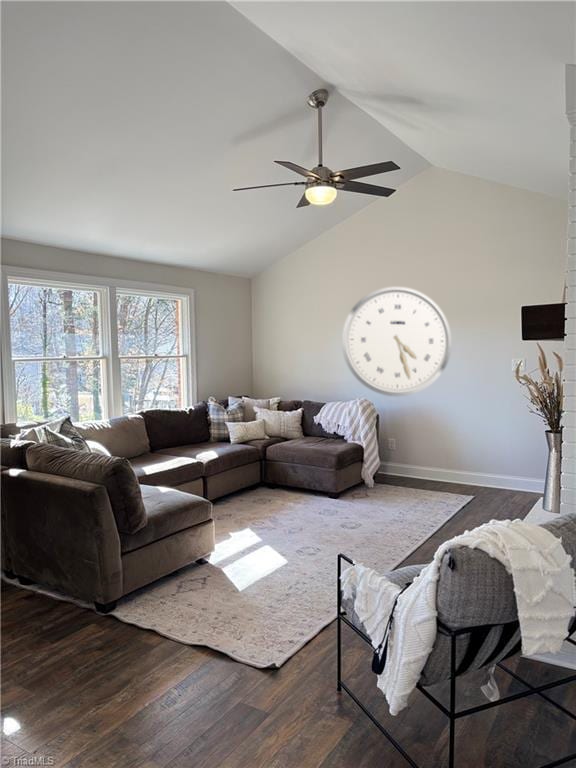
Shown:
4h27
